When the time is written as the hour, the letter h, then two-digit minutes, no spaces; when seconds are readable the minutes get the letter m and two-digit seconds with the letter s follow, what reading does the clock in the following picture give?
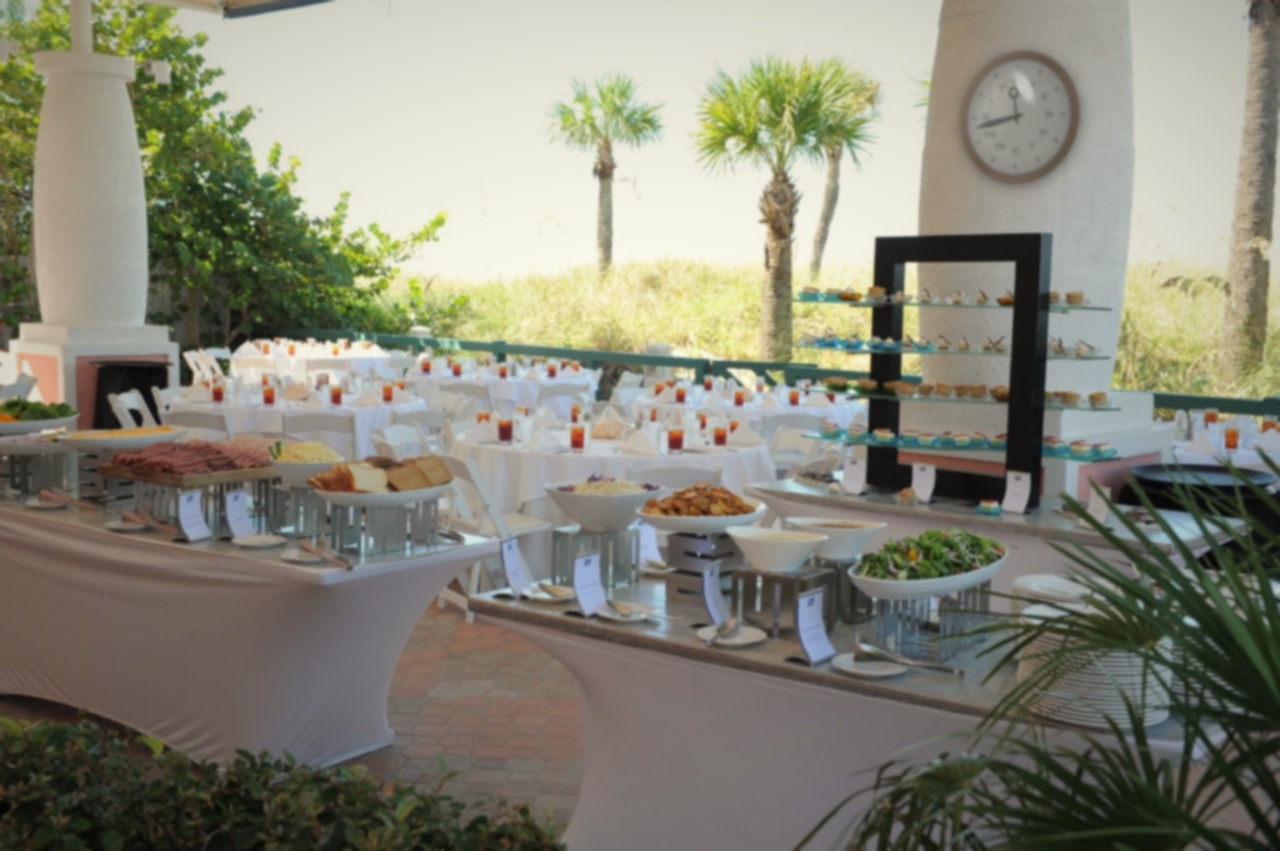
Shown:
11h43
